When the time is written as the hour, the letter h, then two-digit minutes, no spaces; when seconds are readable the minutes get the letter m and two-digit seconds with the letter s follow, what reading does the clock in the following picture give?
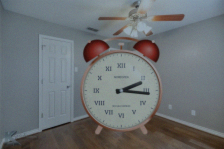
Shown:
2h16
